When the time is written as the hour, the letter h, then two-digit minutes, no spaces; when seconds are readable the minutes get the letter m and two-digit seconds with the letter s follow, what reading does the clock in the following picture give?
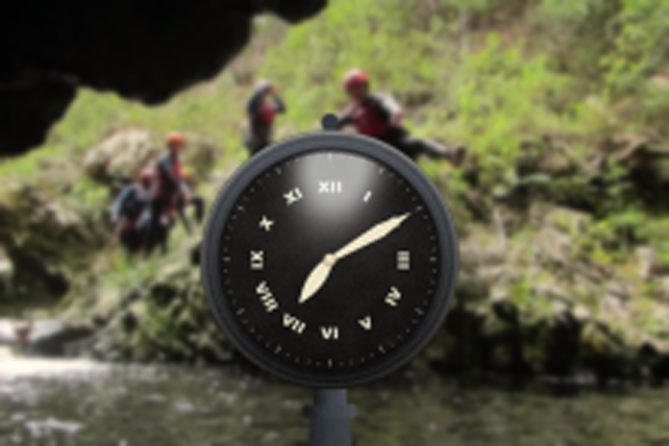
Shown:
7h10
